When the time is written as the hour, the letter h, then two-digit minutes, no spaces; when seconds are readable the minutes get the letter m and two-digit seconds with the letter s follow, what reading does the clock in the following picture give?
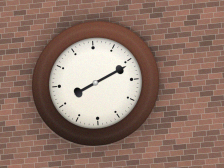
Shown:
8h11
